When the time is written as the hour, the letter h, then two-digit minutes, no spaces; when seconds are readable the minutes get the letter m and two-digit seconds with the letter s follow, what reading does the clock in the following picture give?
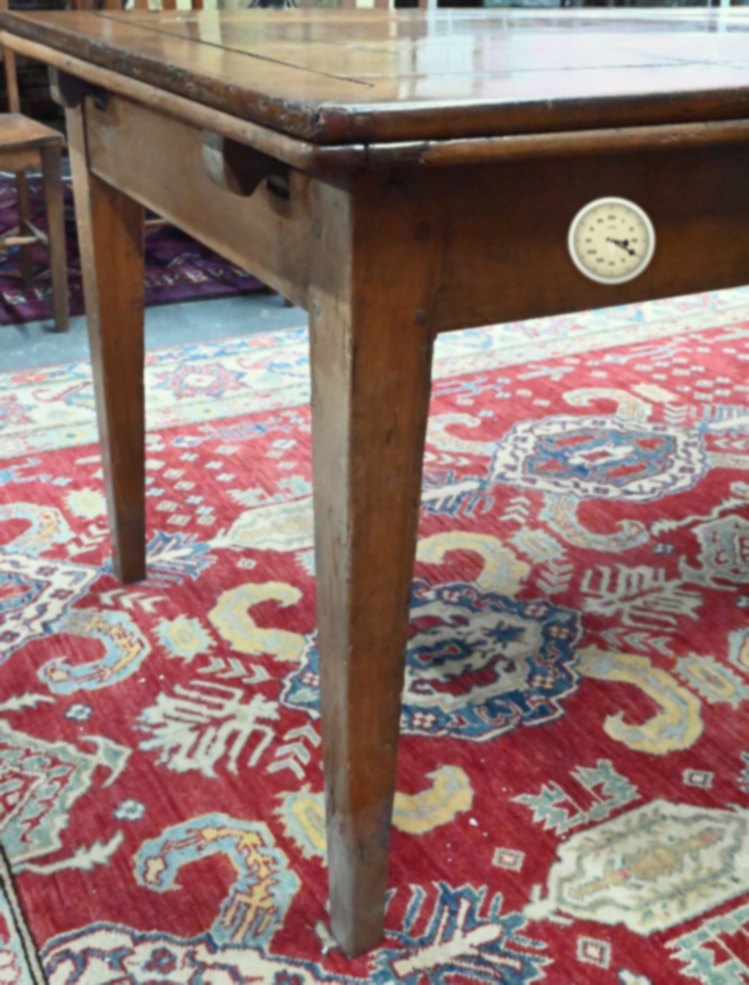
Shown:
3h20
